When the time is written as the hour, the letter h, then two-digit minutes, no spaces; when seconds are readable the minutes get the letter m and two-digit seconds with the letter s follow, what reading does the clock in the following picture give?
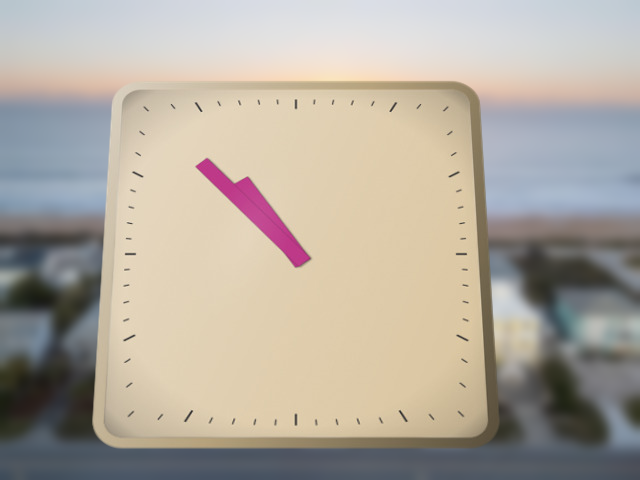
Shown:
10h53
